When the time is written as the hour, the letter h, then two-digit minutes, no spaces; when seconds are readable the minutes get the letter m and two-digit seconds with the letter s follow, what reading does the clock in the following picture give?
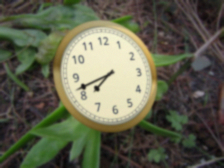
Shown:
7h42
